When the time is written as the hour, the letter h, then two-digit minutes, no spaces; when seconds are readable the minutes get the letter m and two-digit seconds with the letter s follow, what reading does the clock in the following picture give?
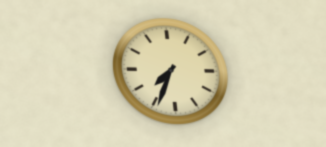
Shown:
7h34
